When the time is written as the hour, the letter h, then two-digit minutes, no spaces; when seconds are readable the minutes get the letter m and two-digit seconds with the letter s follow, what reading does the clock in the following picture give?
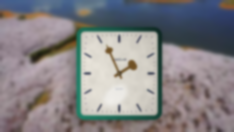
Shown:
1h56
